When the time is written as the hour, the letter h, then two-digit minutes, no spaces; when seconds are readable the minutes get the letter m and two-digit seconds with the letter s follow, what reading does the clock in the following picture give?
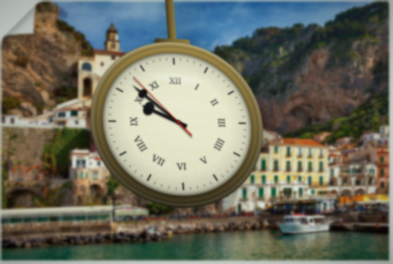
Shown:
9h51m53s
